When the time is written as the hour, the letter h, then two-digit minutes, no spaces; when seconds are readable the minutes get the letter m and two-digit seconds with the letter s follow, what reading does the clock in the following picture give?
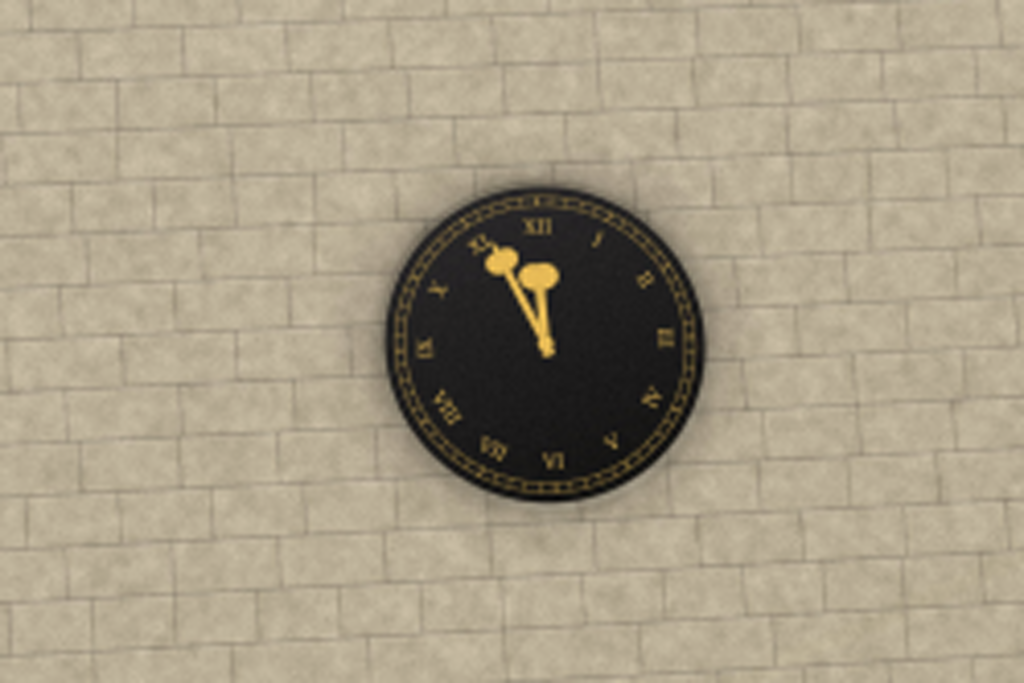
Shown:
11h56
